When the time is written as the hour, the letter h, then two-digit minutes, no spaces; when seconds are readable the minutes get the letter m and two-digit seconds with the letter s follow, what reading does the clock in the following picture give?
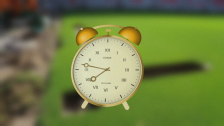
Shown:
7h47
